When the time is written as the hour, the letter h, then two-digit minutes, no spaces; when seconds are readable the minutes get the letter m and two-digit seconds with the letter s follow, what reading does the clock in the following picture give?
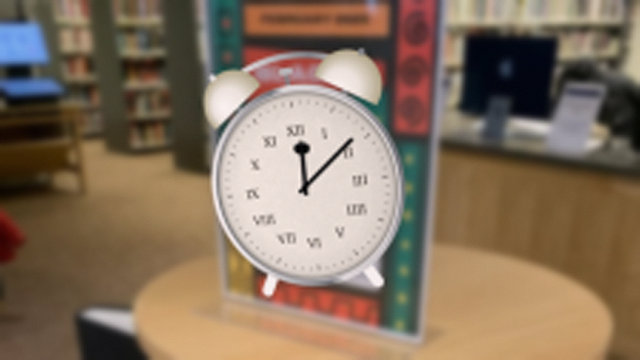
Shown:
12h09
